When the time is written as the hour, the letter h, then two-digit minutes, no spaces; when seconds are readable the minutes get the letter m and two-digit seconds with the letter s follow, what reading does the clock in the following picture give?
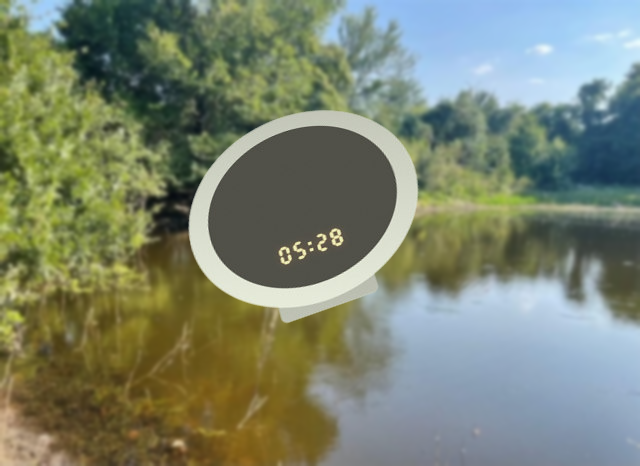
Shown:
5h28
